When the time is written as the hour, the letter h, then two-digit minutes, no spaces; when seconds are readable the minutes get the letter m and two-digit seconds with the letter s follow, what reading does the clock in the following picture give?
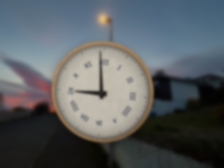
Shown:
8h59
